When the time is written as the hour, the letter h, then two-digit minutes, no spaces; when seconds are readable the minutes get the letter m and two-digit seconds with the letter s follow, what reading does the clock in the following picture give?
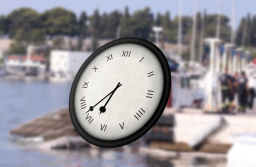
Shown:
6h37
